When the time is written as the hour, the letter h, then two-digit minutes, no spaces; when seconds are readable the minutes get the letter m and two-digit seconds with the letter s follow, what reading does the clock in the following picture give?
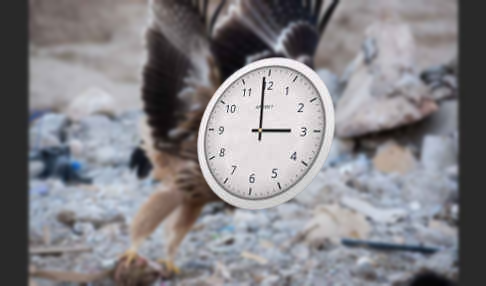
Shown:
2h59
